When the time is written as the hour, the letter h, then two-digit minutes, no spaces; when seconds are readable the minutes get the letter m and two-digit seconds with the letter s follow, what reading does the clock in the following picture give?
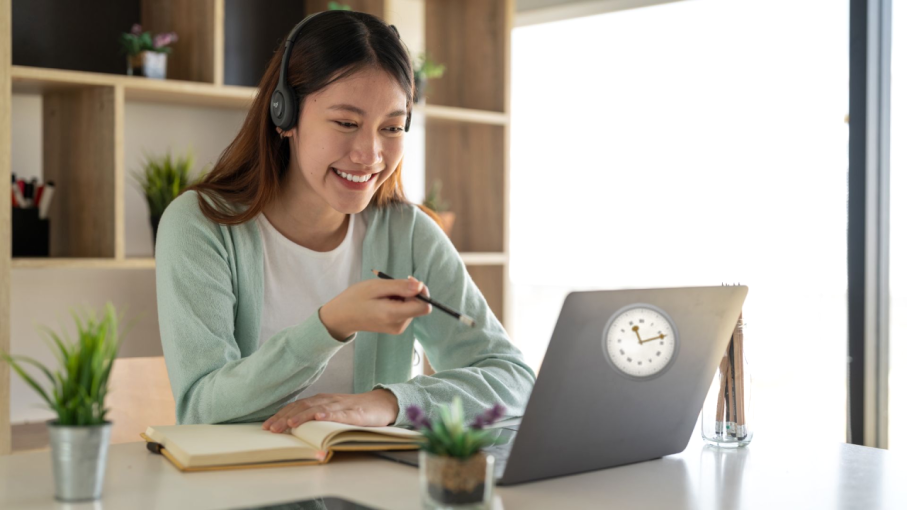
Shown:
11h12
